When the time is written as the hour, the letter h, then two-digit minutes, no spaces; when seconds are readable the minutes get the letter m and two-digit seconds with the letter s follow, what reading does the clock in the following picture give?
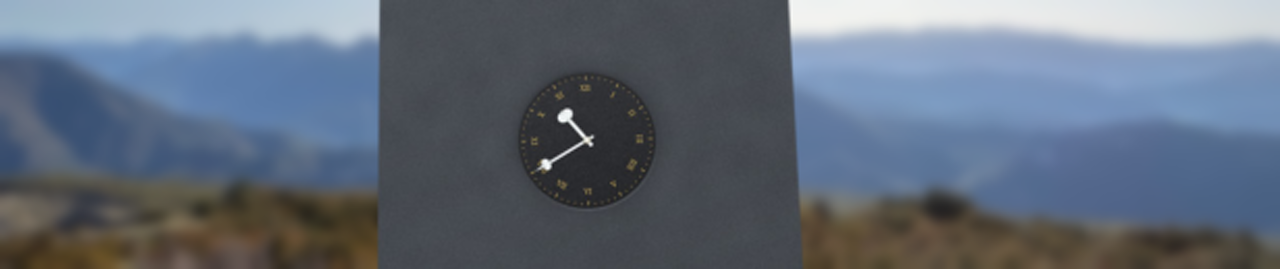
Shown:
10h40
